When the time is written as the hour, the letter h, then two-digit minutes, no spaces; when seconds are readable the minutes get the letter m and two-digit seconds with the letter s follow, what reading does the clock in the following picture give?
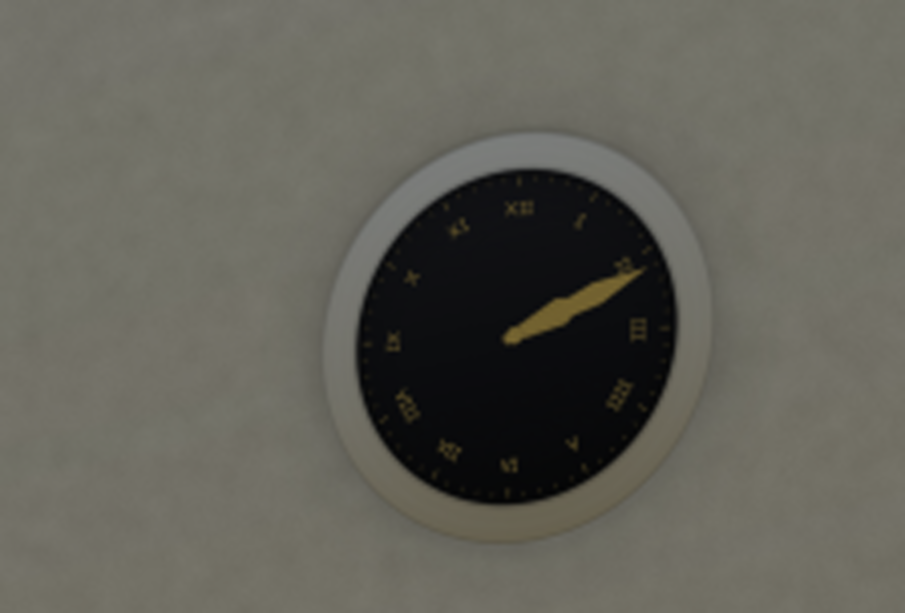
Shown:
2h11
